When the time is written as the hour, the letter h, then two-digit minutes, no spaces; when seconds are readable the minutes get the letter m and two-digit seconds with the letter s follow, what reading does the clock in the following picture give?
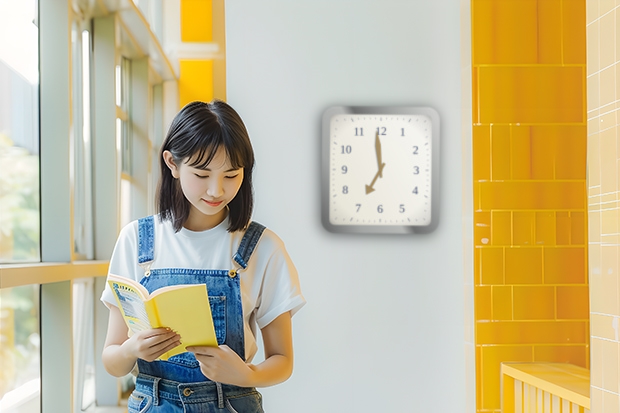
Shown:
6h59
